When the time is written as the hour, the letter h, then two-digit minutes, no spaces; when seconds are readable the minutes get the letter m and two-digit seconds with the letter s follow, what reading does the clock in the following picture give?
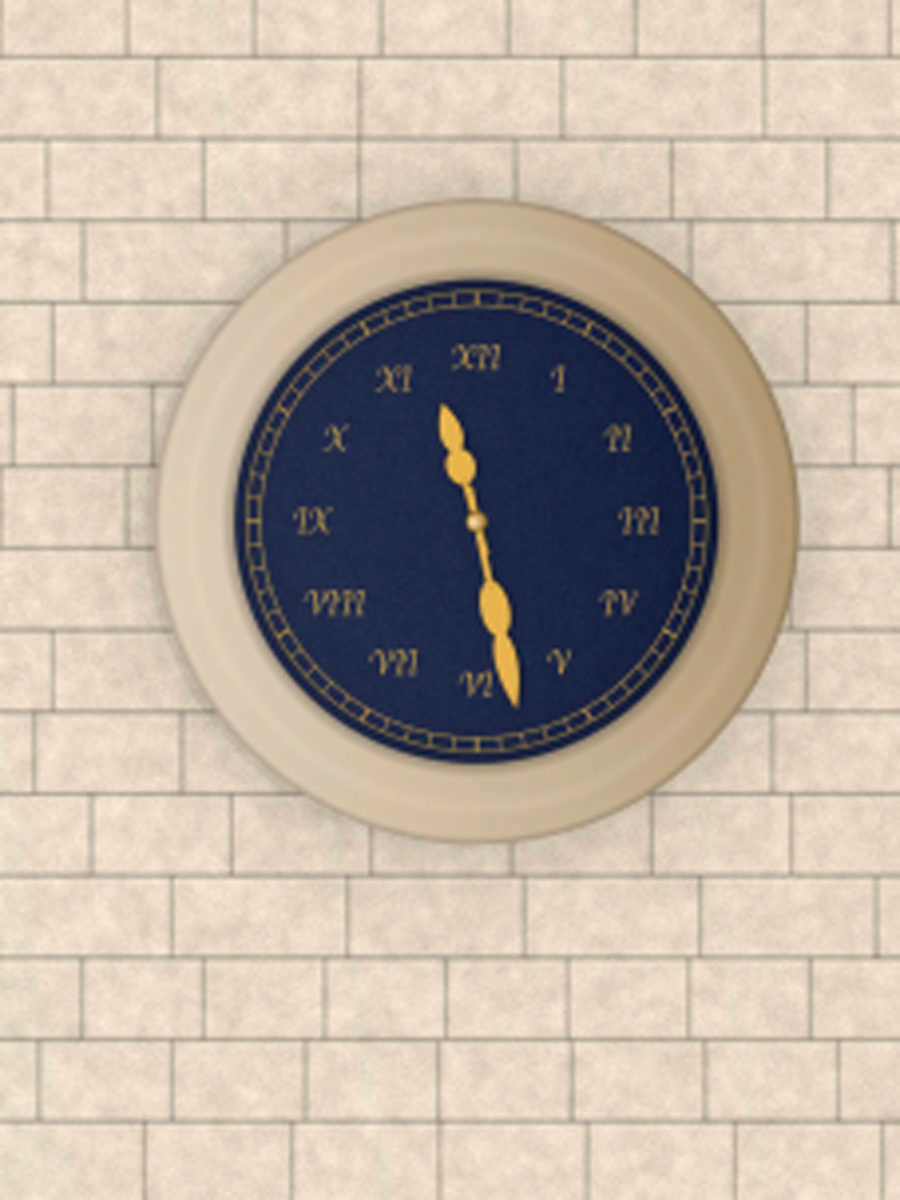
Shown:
11h28
